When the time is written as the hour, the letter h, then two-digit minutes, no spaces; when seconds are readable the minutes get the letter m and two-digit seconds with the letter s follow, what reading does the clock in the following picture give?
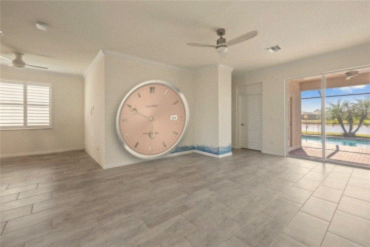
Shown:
5h49
